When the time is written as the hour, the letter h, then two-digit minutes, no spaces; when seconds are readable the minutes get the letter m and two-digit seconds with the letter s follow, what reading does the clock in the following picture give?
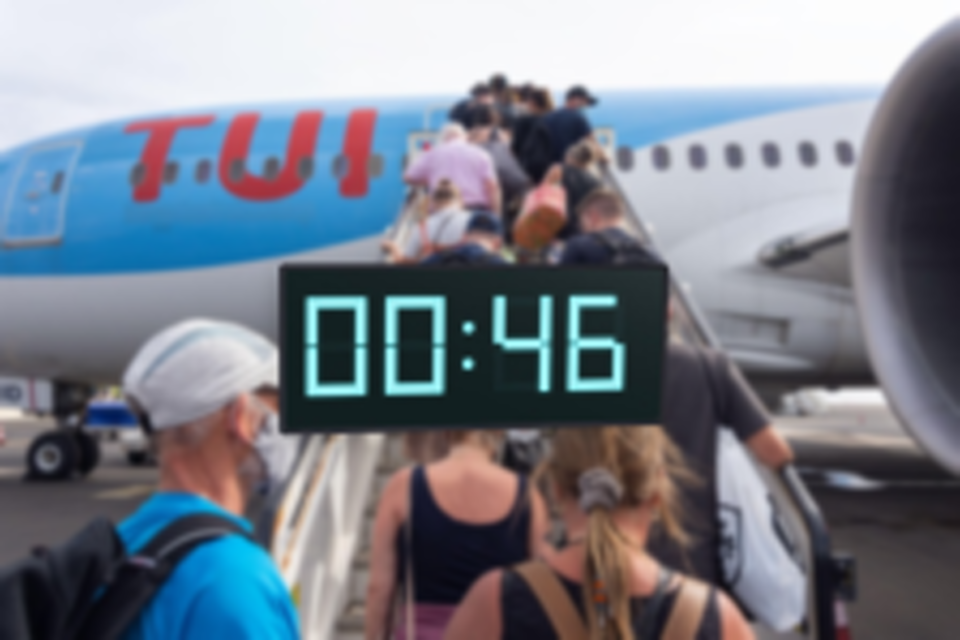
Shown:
0h46
